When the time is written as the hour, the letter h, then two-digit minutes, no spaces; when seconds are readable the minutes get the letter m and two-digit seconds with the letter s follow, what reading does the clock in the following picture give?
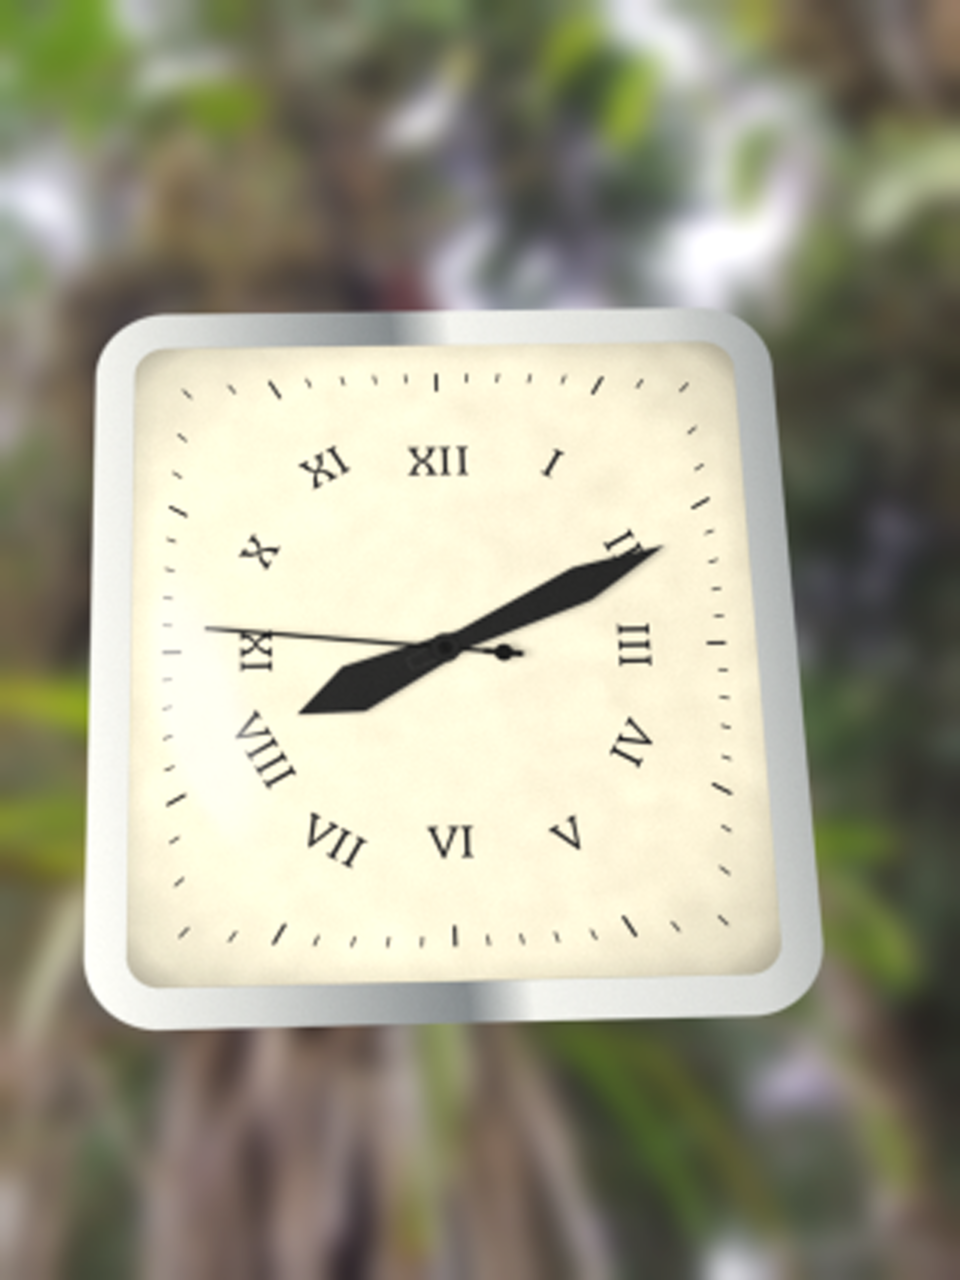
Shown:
8h10m46s
